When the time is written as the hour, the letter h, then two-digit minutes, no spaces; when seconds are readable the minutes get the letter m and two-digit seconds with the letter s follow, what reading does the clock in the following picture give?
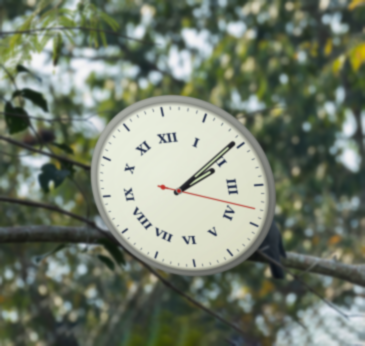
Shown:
2h09m18s
